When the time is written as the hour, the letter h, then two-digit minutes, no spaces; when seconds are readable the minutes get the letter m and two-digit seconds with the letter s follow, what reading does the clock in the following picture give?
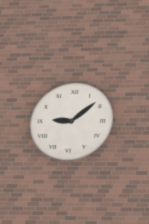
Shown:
9h08
